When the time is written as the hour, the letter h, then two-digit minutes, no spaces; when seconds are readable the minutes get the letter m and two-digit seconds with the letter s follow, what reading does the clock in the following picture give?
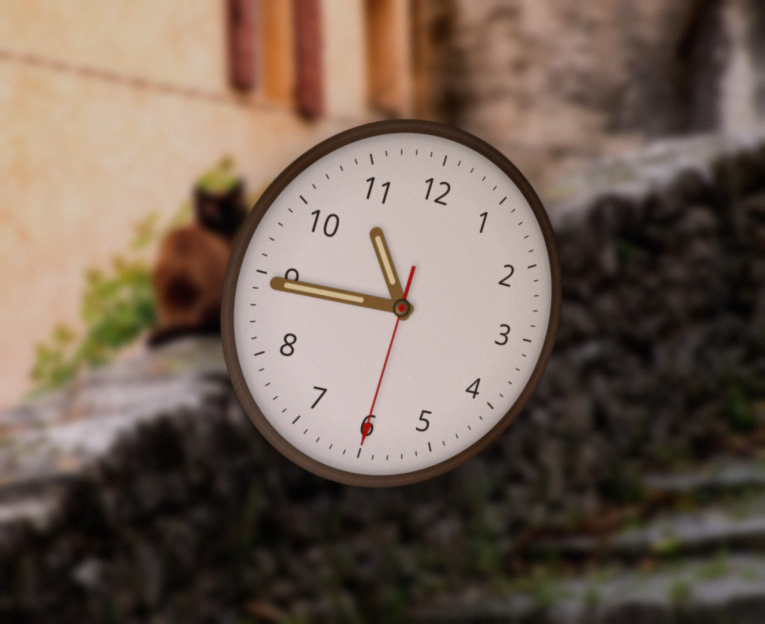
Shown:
10h44m30s
